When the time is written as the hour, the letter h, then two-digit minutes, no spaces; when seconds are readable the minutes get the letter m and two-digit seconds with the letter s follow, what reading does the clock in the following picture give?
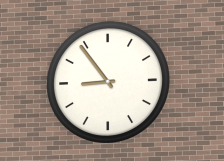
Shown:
8h54
